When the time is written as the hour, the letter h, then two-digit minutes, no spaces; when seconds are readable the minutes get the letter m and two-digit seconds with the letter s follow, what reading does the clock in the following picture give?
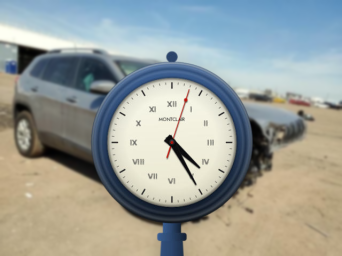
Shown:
4h25m03s
